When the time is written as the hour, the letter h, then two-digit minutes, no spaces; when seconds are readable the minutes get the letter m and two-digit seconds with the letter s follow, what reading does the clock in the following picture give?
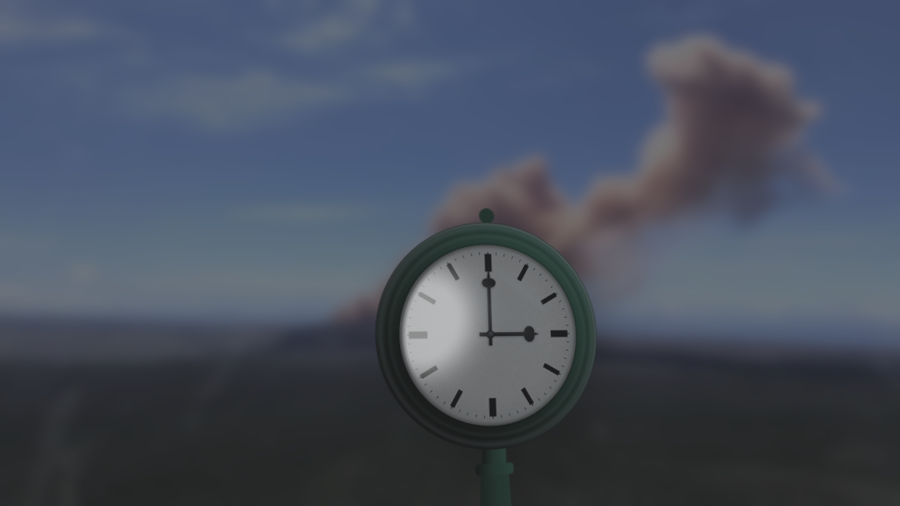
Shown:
3h00
